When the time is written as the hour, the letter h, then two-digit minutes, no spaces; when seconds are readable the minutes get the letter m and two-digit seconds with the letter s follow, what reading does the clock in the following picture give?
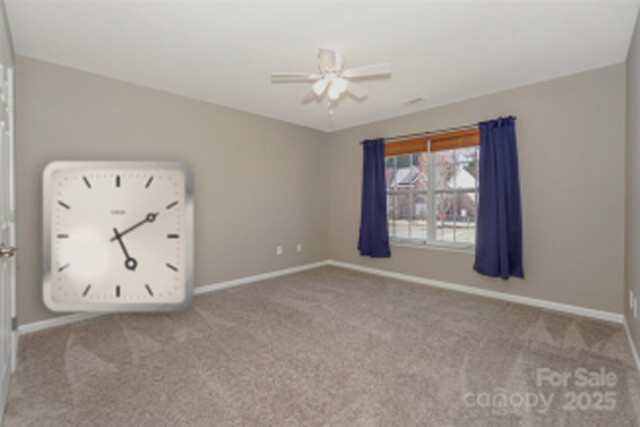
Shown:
5h10
